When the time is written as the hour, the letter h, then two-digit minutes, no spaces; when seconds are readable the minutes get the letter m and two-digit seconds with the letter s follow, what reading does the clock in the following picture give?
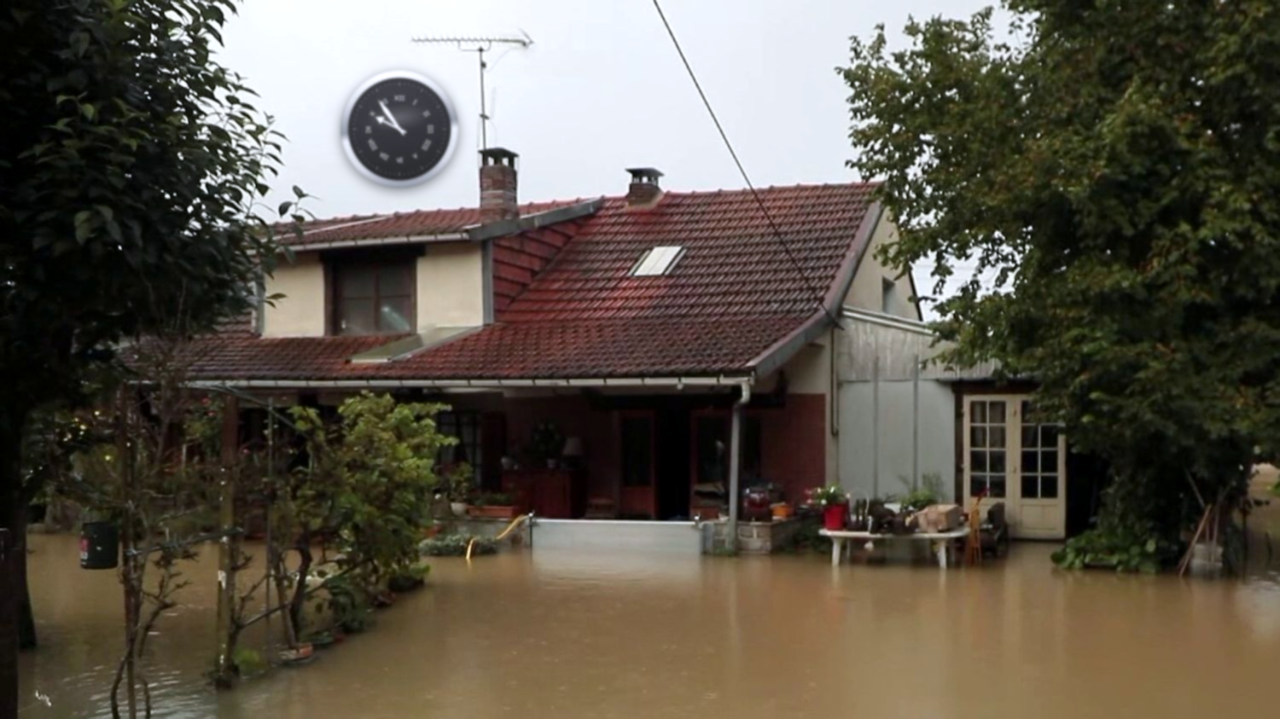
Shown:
9h54
